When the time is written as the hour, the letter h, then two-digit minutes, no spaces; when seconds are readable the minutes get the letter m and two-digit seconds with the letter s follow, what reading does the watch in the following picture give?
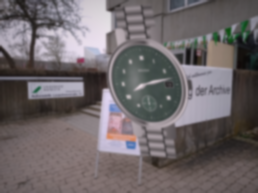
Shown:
8h13
